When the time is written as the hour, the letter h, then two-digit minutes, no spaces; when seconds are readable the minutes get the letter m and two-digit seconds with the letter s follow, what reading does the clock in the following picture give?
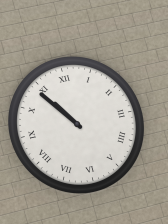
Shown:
10h54
